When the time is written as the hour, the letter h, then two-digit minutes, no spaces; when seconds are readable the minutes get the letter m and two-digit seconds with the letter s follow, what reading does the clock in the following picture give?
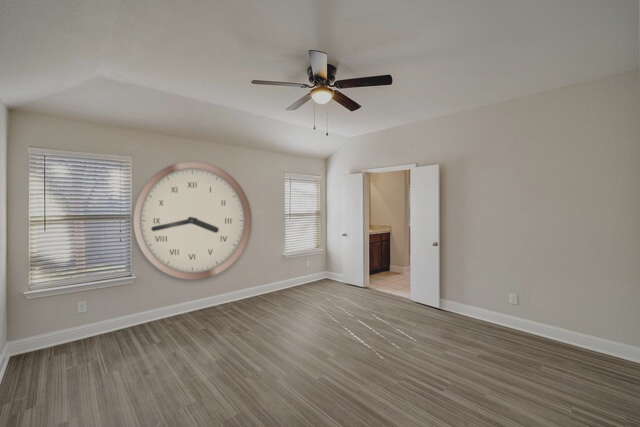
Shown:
3h43
